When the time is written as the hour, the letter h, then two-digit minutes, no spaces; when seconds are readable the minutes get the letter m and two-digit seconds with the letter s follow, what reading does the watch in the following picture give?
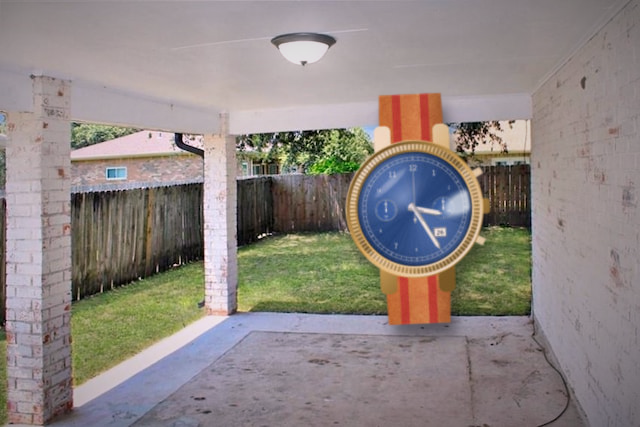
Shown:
3h25
